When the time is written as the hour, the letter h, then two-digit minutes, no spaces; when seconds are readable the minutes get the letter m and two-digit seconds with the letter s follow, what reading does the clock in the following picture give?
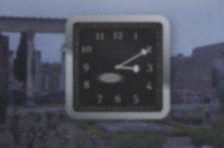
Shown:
3h10
